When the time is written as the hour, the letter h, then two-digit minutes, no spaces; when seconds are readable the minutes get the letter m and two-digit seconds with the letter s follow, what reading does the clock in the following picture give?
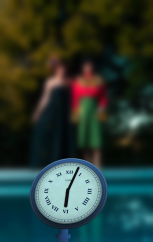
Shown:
6h03
